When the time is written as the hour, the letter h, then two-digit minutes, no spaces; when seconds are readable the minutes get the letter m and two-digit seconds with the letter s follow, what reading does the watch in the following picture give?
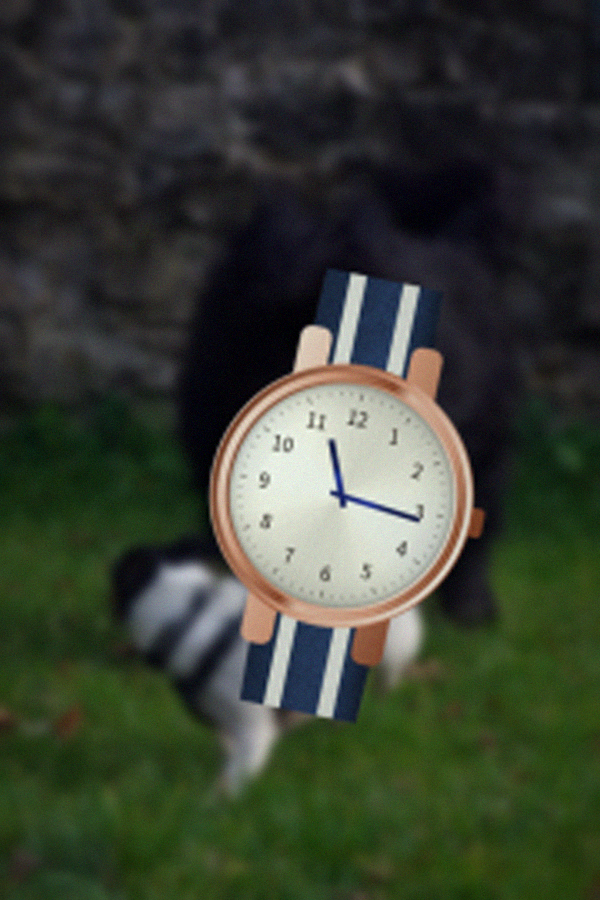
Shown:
11h16
